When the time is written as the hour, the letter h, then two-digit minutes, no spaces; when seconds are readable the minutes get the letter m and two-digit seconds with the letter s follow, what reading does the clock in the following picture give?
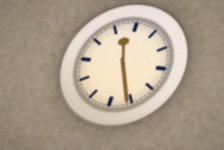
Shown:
11h26
